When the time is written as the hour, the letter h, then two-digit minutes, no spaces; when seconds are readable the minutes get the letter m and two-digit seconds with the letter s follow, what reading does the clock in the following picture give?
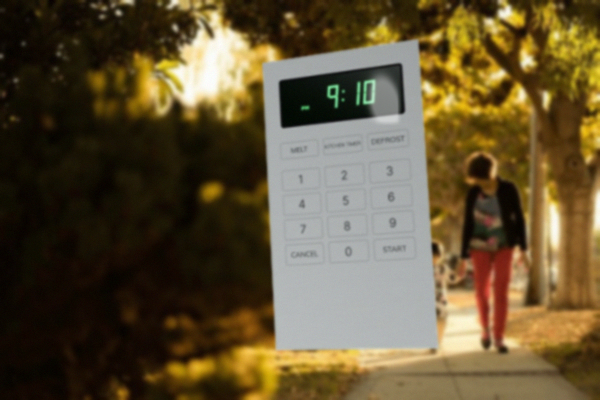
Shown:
9h10
